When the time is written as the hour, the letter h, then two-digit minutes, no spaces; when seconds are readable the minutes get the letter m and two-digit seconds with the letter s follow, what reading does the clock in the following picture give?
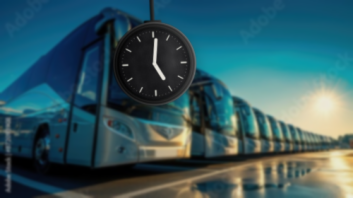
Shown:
5h01
